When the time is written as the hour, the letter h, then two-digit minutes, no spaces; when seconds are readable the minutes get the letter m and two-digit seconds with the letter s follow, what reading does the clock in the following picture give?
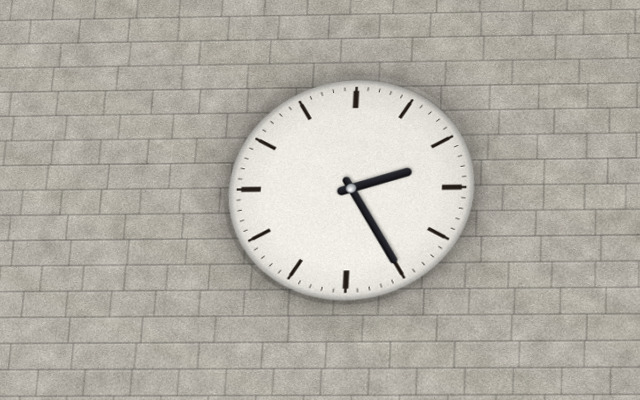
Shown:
2h25
